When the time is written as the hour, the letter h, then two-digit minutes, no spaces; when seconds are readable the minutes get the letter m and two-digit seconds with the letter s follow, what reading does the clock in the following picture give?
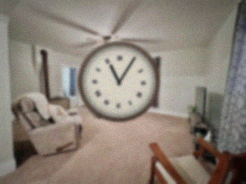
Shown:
11h05
